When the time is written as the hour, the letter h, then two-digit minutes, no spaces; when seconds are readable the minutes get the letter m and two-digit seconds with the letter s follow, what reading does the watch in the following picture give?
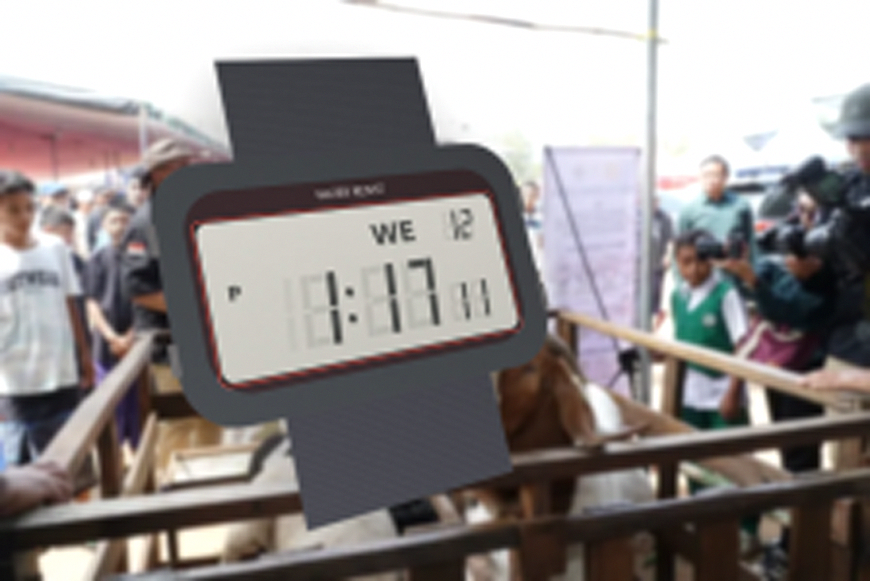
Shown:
1h17m11s
